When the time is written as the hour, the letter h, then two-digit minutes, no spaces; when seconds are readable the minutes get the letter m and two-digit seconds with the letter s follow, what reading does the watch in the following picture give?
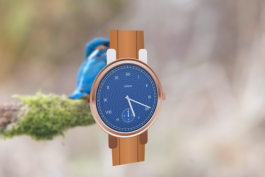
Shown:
5h19
